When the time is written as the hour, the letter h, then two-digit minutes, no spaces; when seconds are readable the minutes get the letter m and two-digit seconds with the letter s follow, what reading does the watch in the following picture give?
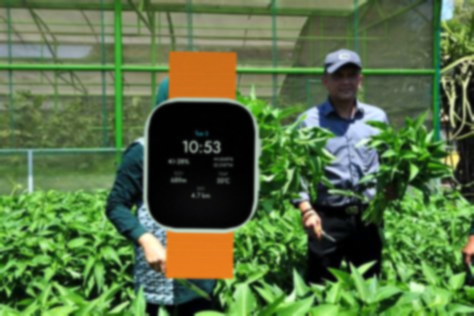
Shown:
10h53
